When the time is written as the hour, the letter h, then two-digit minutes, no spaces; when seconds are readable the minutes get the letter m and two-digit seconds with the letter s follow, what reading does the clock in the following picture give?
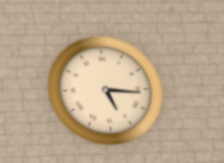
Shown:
5h16
